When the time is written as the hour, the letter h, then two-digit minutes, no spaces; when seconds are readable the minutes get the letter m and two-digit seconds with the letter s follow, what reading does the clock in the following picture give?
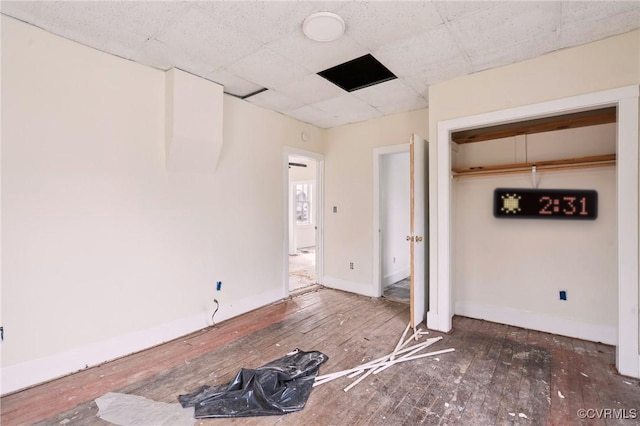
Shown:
2h31
